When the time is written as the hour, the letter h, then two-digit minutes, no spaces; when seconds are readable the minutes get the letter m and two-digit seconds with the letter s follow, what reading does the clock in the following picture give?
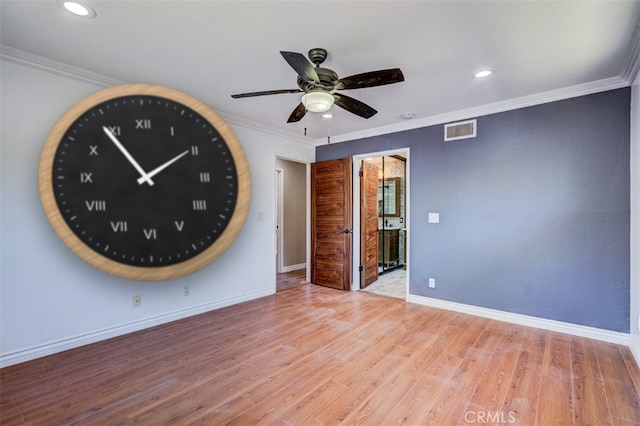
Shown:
1h54
